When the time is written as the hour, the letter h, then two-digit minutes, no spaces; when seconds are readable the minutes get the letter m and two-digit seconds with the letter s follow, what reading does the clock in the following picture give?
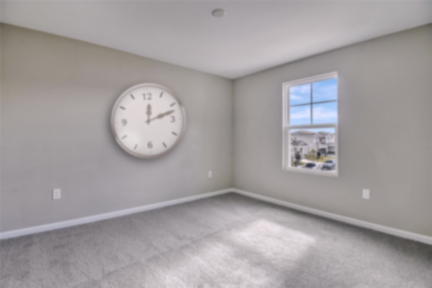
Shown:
12h12
